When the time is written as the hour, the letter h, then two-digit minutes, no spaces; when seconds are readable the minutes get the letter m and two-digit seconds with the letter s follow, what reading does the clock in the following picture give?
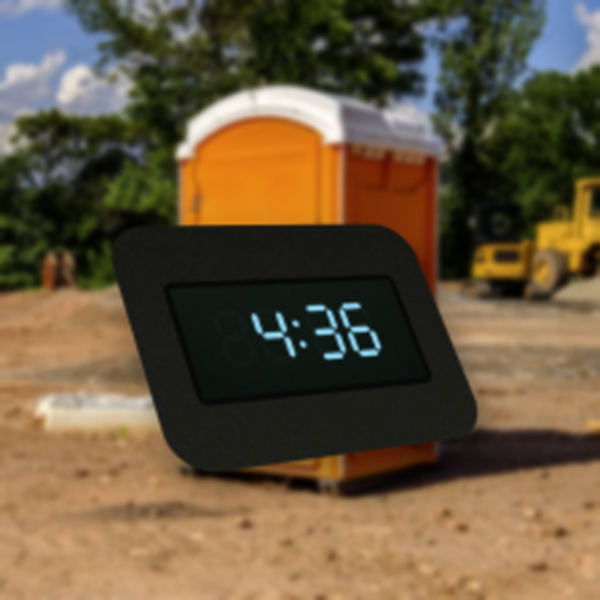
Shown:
4h36
